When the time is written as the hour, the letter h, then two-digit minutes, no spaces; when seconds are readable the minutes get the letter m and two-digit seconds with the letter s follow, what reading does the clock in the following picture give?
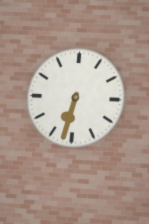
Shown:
6h32
